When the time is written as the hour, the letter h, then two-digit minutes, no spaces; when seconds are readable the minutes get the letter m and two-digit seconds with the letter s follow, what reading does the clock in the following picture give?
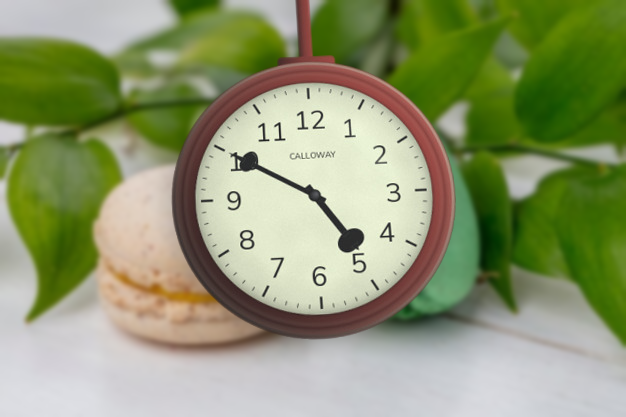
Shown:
4h50
